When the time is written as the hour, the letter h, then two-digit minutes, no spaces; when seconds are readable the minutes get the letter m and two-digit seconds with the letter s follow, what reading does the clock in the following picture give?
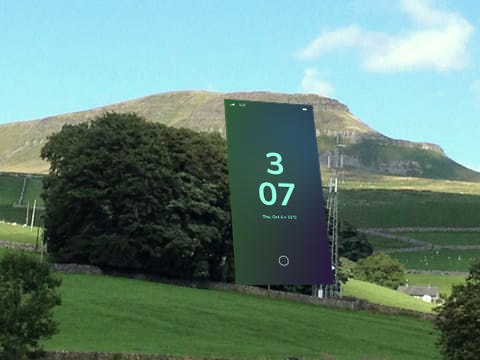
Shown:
3h07
